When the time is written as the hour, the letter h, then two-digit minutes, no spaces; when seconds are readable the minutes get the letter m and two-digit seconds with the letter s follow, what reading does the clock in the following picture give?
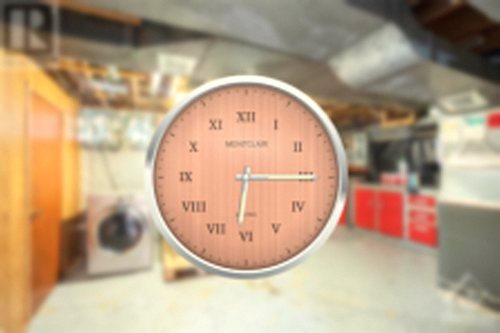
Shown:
6h15
